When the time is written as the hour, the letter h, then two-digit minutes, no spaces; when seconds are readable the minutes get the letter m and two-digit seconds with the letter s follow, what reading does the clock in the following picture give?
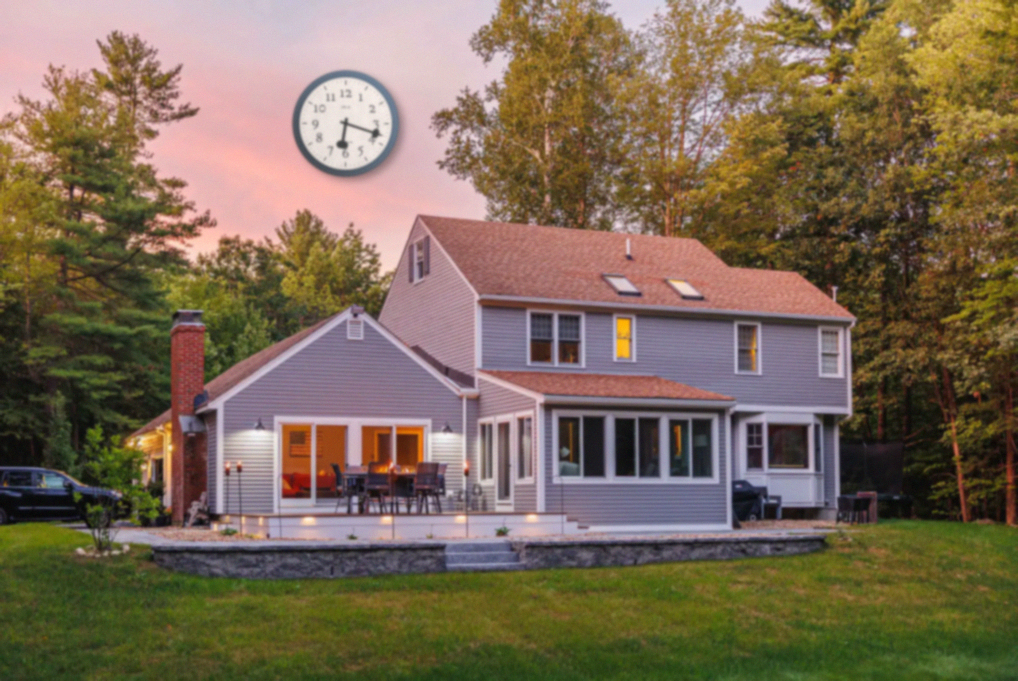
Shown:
6h18
